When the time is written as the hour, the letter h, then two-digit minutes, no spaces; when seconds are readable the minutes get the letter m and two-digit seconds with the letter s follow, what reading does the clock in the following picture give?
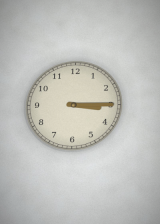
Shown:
3h15
